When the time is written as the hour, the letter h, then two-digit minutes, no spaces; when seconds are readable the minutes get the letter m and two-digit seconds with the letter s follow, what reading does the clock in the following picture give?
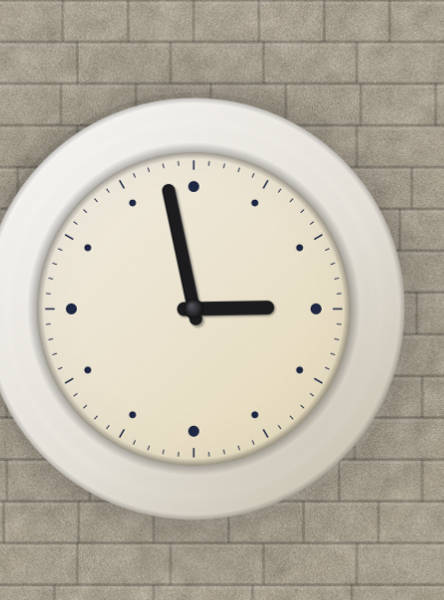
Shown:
2h58
